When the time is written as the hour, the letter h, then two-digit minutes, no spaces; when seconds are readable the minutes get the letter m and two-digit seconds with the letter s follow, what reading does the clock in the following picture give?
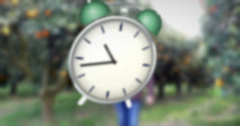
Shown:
10h43
